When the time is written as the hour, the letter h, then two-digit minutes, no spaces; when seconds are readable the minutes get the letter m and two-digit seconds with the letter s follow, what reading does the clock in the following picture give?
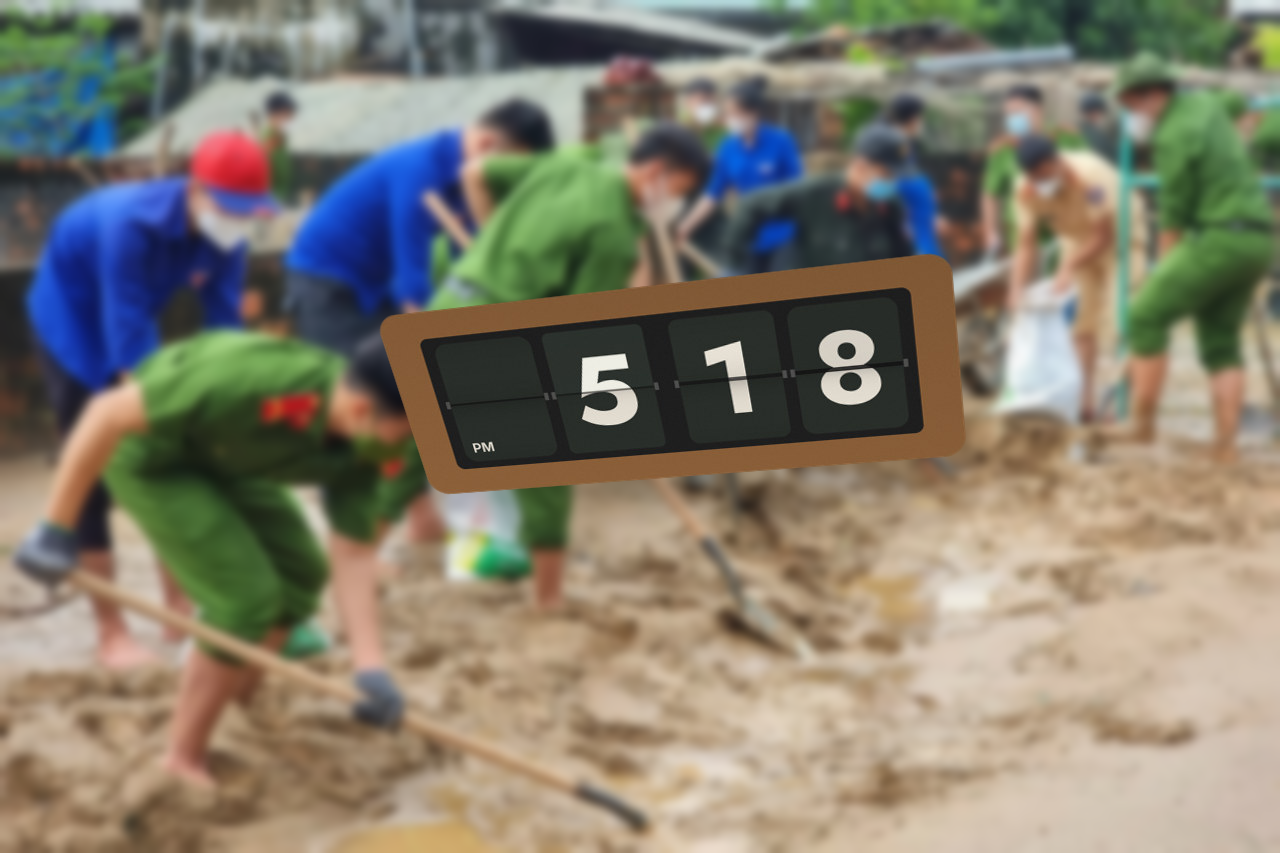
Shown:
5h18
